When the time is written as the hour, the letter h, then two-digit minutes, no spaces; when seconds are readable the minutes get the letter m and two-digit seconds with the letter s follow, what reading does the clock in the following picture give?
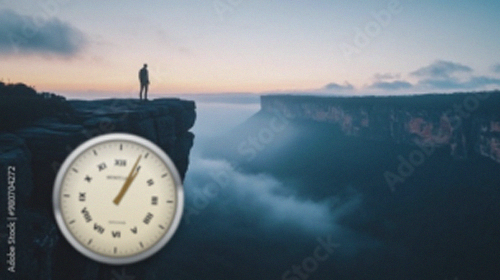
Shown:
1h04
